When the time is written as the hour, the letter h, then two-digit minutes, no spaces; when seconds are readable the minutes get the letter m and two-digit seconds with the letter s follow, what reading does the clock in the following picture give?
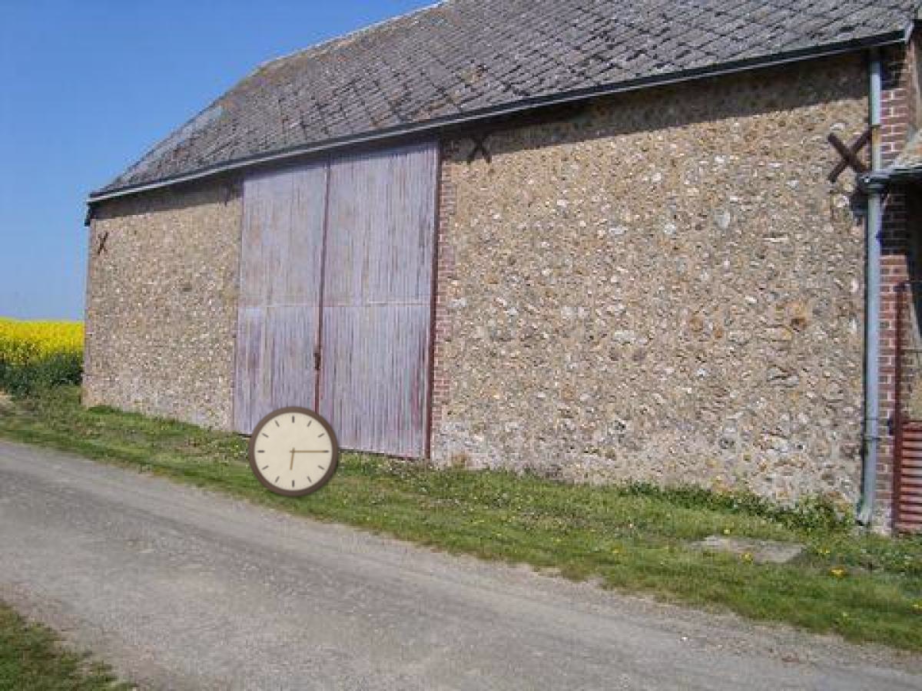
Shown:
6h15
